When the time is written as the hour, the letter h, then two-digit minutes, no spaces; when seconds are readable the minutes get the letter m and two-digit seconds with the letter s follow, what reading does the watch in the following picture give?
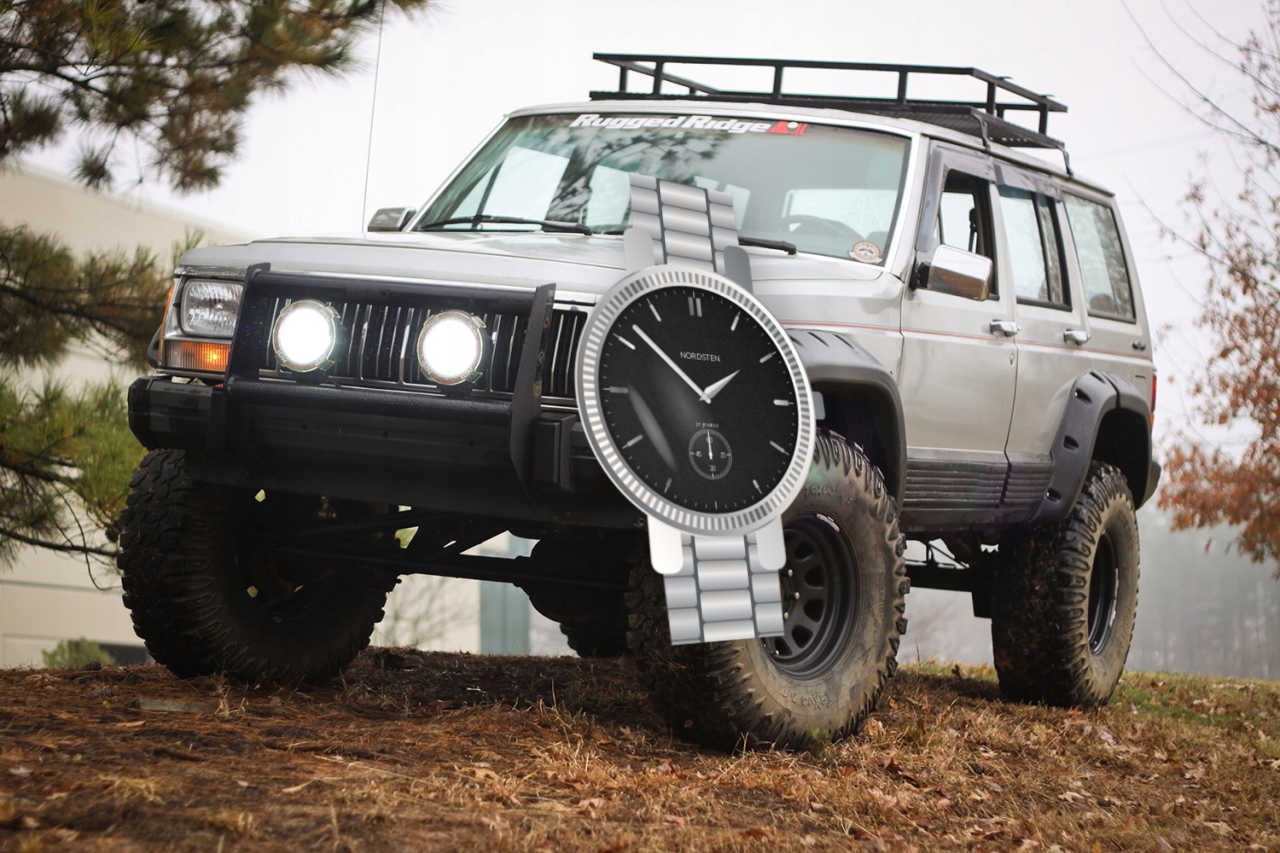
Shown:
1h52
